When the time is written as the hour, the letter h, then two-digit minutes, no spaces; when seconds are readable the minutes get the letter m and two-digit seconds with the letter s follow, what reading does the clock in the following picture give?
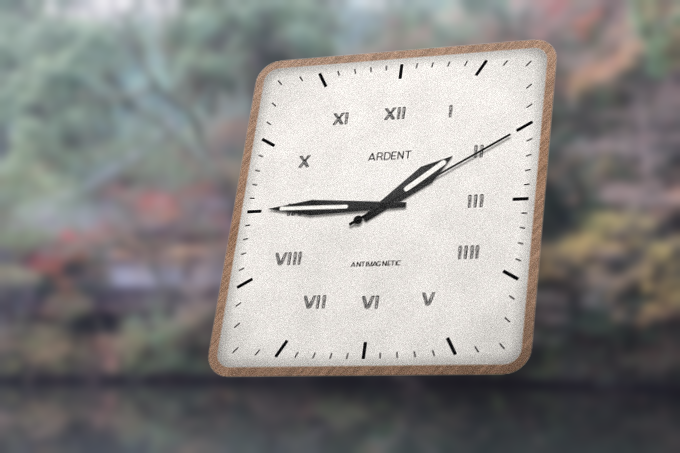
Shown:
1h45m10s
